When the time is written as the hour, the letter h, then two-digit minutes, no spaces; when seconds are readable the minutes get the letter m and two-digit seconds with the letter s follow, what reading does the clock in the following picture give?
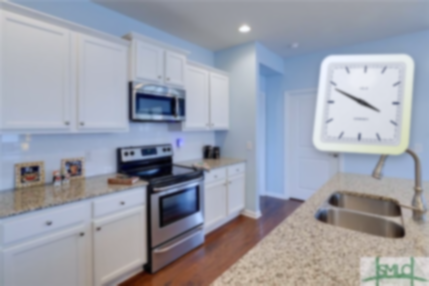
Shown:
3h49
